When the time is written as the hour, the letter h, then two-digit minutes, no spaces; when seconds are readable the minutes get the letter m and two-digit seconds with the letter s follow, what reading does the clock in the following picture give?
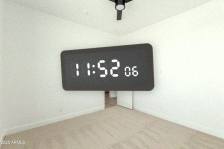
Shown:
11h52m06s
